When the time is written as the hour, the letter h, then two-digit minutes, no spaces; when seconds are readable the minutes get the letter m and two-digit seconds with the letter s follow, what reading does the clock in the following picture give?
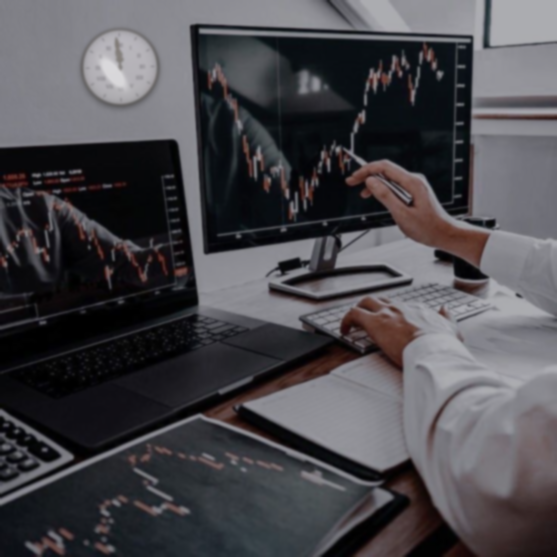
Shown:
11h59
